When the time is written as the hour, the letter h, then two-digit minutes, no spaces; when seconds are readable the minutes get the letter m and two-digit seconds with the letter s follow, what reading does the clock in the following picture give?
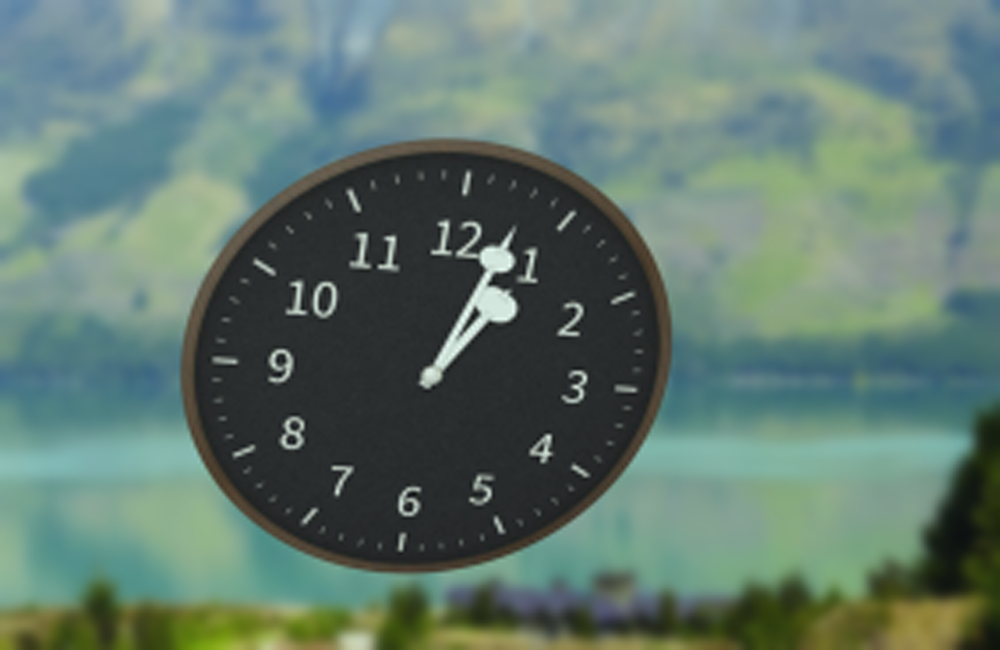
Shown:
1h03
